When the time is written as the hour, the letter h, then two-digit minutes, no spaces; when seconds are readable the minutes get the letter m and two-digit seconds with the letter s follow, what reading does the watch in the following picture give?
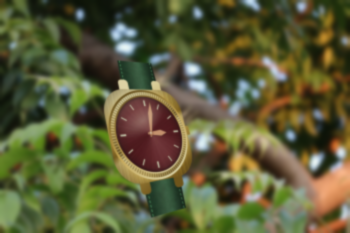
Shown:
3h02
